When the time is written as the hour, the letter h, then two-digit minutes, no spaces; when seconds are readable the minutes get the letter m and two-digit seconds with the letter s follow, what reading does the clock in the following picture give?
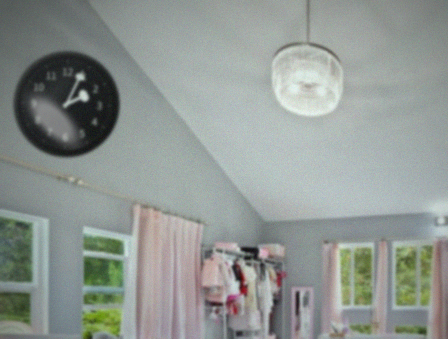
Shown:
2h04
